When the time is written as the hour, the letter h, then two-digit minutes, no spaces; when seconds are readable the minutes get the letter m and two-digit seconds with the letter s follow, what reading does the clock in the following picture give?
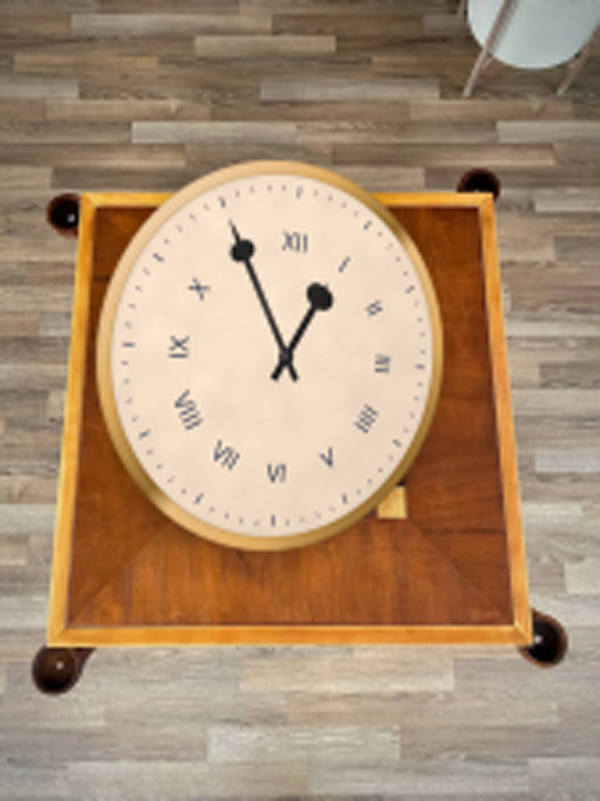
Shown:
12h55
